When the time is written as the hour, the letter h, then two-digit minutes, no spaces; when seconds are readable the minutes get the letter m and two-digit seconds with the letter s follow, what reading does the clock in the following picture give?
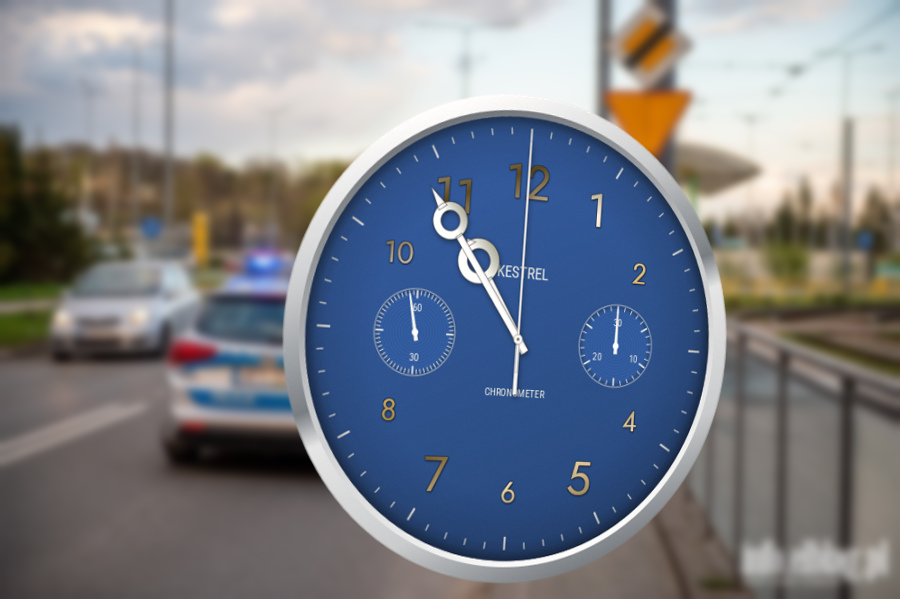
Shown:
10h53m58s
